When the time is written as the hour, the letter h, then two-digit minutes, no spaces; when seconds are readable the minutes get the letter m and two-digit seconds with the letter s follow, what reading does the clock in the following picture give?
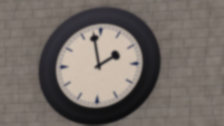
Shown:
1h58
